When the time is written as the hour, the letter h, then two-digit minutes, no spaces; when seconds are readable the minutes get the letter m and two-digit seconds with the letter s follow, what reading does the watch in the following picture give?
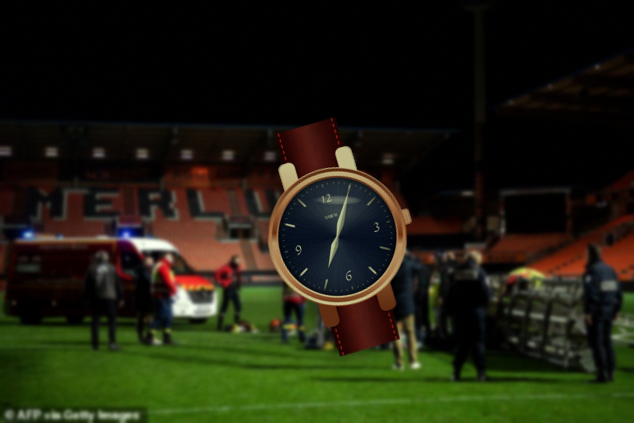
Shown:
7h05
